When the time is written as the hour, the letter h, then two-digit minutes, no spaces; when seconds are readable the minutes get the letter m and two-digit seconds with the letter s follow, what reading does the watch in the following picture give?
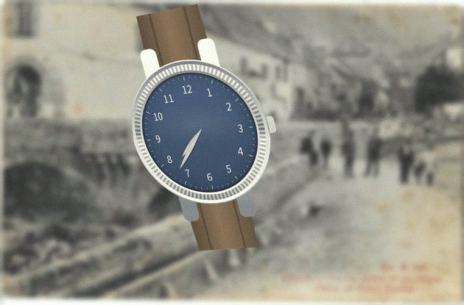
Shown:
7h37
